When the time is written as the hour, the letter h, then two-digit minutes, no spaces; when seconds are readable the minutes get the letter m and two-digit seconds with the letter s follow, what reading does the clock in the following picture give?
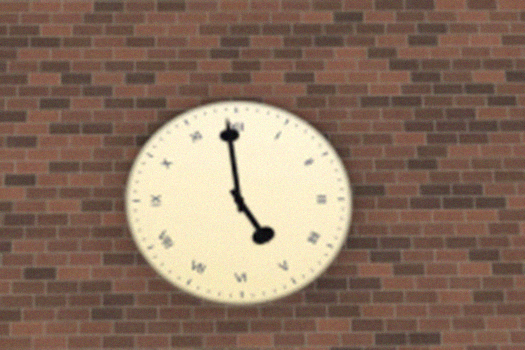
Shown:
4h59
